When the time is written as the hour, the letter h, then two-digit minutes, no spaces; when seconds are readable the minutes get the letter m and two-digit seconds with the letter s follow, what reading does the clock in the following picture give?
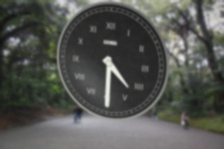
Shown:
4h30
